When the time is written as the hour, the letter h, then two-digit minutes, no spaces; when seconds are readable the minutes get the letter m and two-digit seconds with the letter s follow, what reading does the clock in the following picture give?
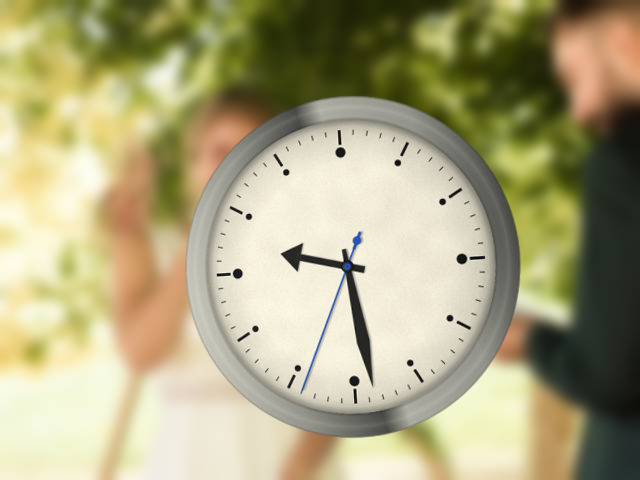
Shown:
9h28m34s
